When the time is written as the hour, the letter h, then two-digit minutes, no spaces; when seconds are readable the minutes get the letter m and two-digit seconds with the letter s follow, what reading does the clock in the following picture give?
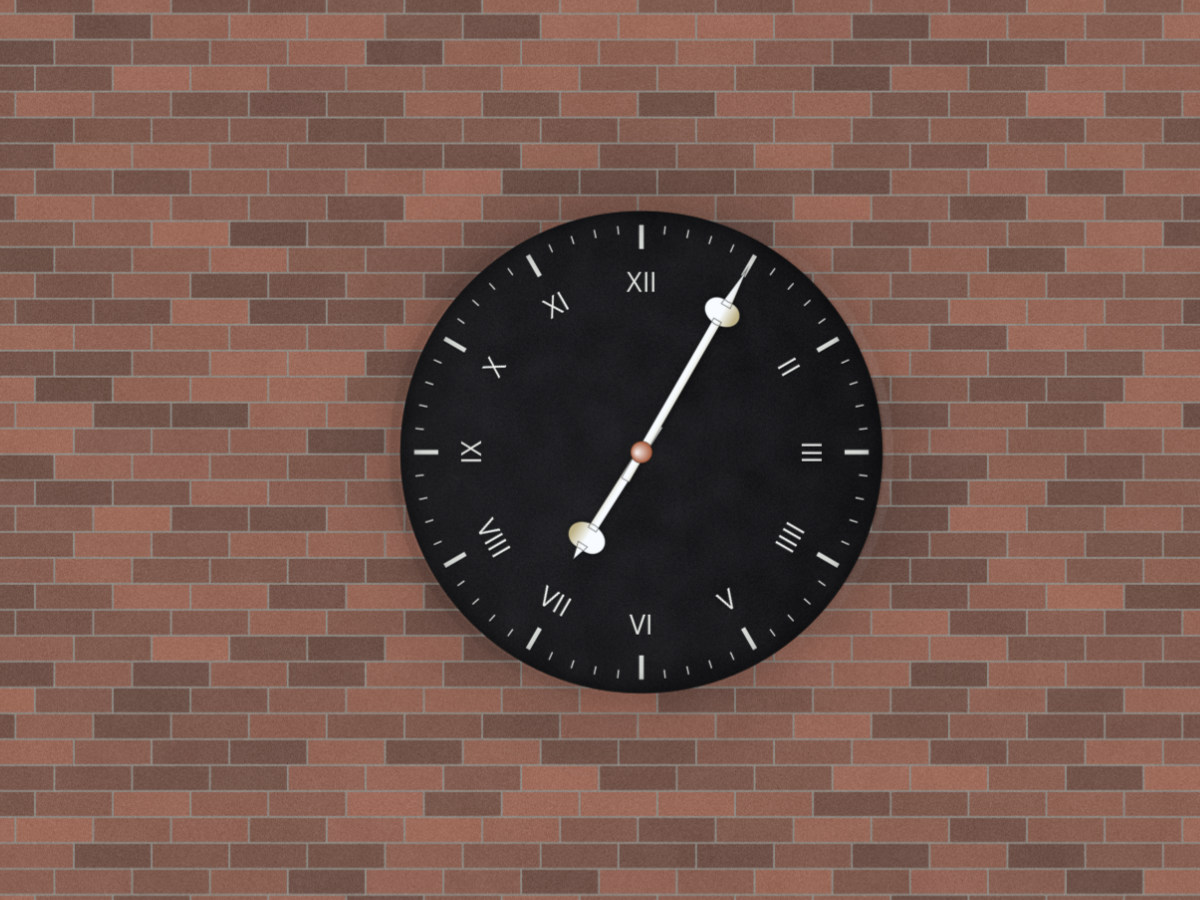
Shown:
7h05
